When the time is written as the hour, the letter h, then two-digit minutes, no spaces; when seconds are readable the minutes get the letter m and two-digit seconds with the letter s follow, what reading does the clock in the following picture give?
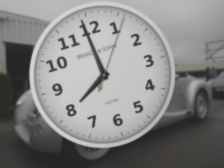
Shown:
7h59m06s
